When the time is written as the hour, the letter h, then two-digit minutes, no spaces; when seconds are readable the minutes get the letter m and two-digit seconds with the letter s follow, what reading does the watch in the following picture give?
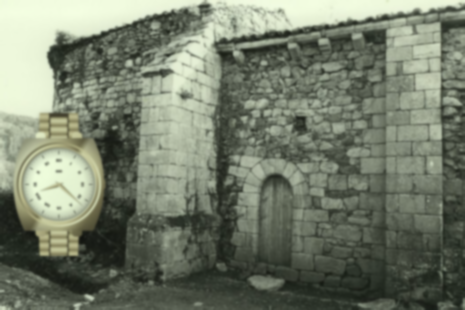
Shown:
8h22
